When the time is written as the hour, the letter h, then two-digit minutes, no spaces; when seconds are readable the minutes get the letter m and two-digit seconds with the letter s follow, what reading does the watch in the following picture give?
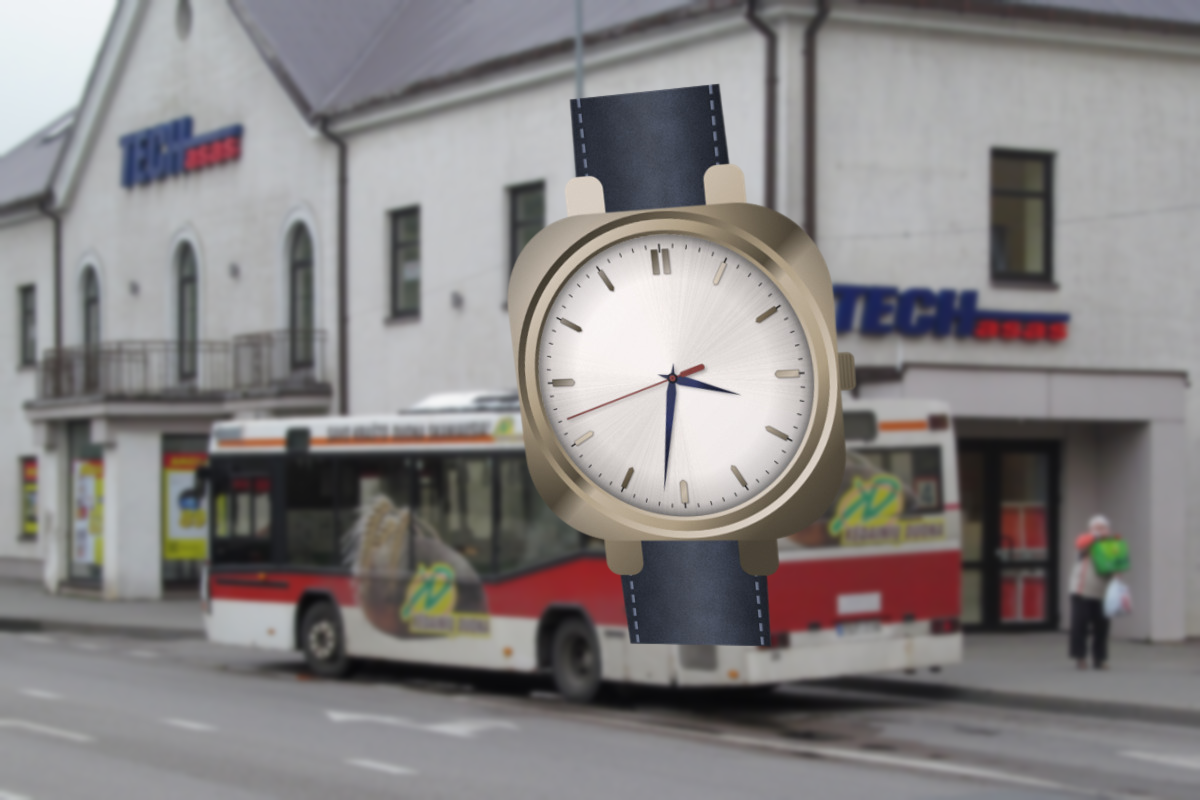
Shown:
3h31m42s
